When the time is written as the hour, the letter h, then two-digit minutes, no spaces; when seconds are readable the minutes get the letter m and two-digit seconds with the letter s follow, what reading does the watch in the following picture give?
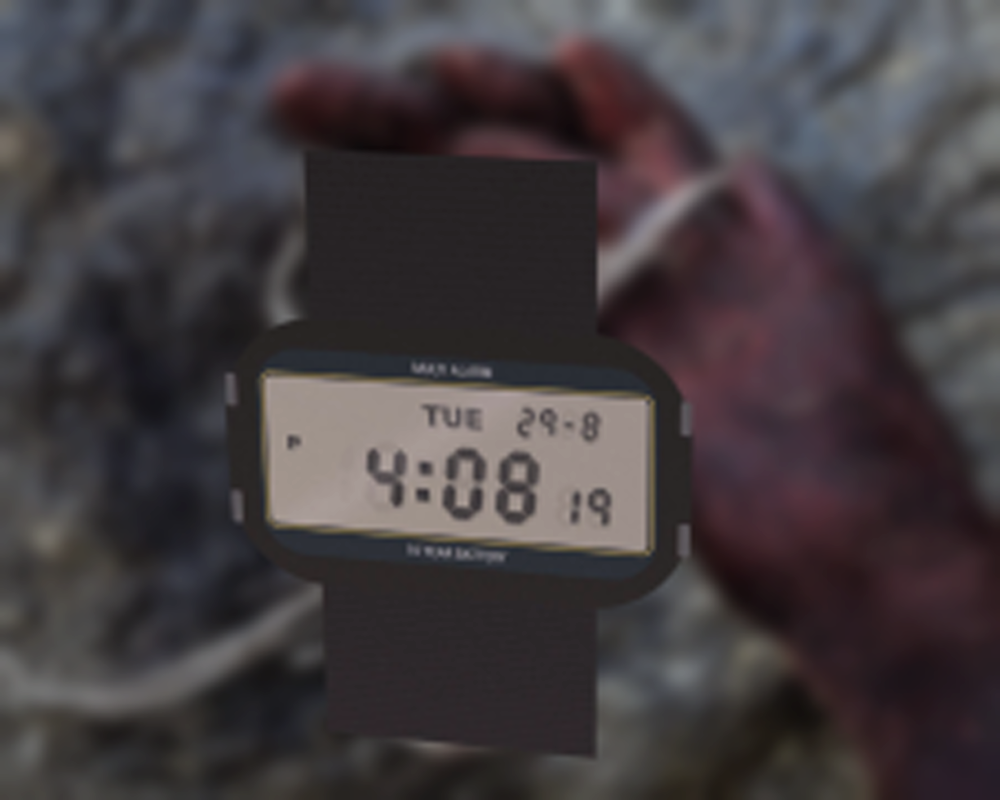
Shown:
4h08m19s
